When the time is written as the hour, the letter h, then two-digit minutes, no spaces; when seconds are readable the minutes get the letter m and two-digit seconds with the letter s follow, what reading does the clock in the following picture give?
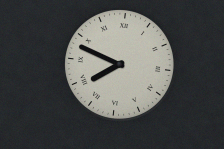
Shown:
7h48
